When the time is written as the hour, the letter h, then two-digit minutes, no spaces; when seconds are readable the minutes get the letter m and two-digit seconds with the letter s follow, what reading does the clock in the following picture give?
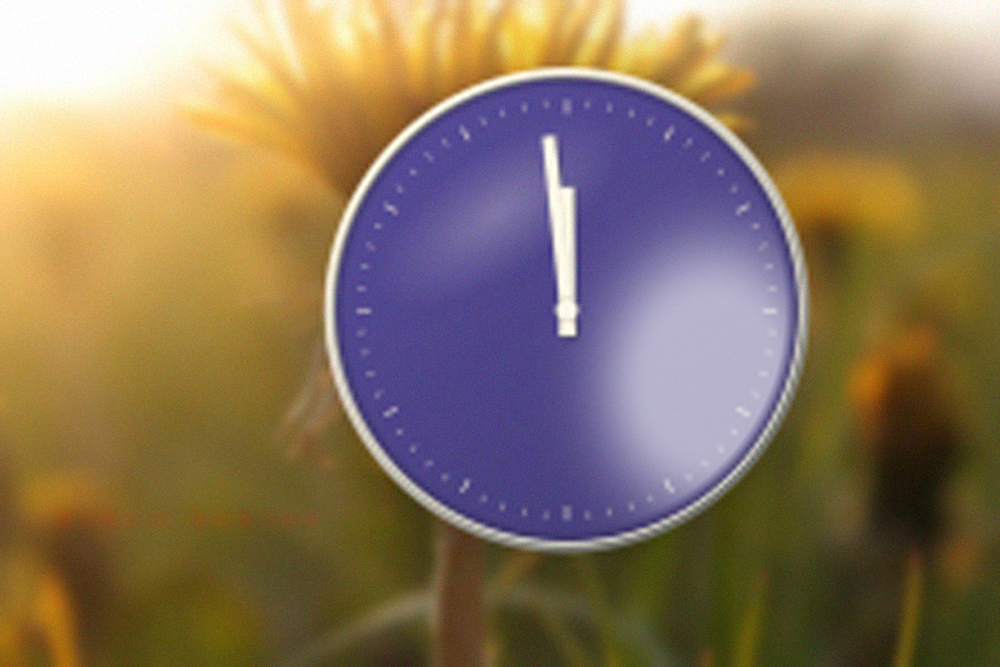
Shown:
11h59
